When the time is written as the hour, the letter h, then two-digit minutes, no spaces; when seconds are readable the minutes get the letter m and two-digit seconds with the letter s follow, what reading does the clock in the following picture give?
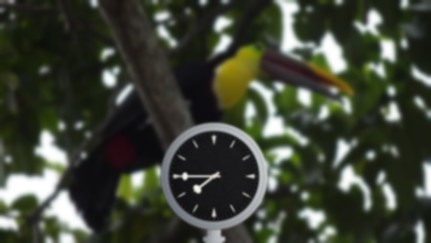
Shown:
7h45
